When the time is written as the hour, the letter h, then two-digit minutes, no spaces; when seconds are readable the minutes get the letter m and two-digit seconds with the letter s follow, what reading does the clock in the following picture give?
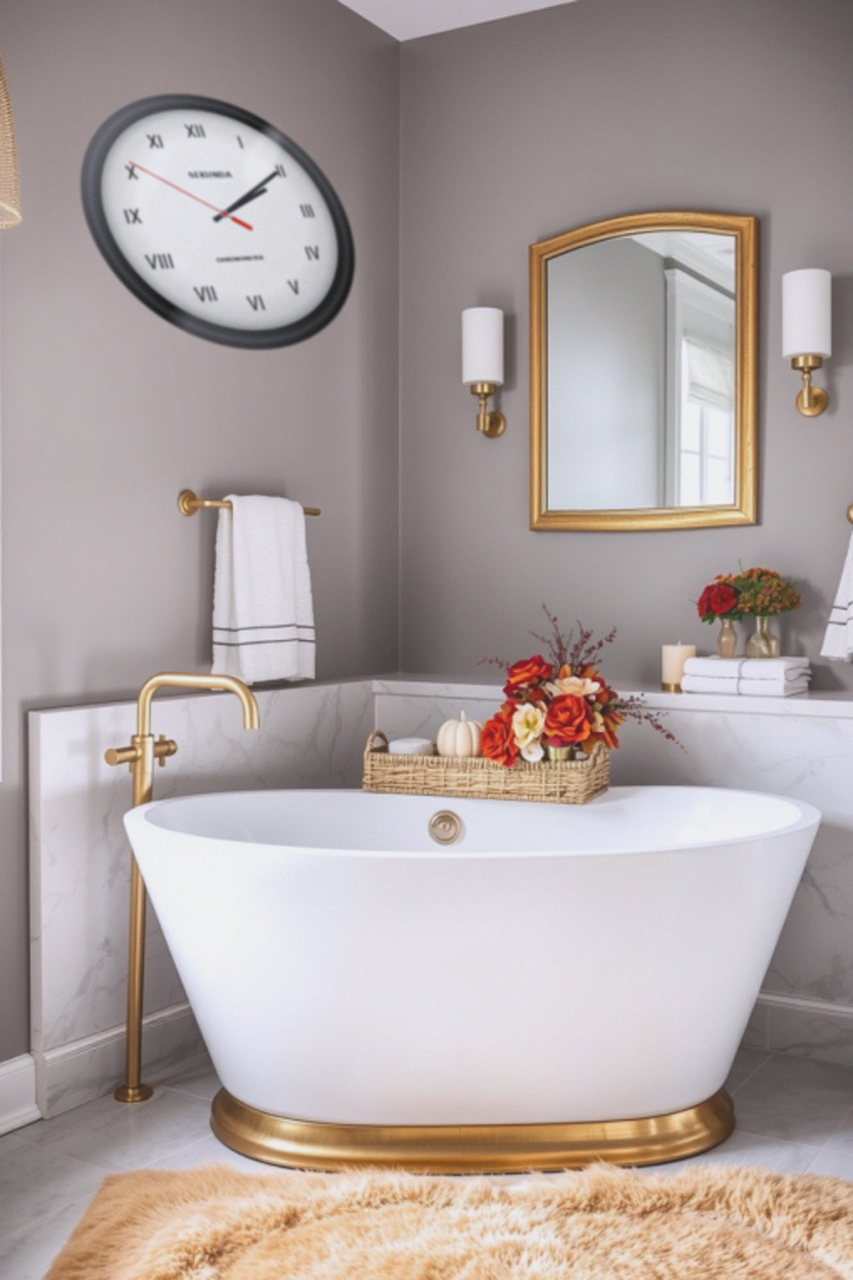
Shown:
2h09m51s
